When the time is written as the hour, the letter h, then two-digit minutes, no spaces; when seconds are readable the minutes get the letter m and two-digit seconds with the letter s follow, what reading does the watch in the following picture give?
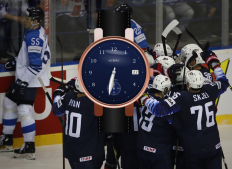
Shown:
6h32
